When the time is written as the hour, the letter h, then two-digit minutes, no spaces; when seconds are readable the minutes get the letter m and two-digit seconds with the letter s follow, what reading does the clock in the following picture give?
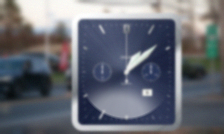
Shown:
1h08
